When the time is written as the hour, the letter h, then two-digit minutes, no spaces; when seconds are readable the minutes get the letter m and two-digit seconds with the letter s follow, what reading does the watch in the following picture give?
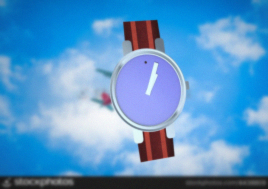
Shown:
1h04
